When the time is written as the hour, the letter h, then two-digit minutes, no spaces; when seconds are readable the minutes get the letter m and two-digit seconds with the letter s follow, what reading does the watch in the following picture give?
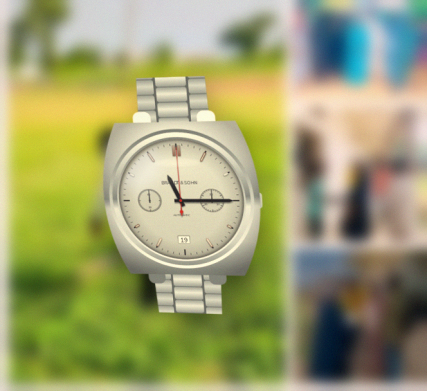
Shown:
11h15
